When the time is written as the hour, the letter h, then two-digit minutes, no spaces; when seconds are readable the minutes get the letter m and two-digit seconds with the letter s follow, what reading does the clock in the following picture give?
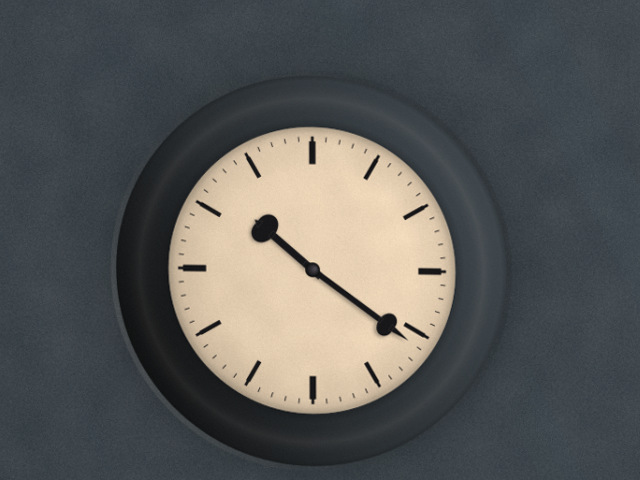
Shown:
10h21
